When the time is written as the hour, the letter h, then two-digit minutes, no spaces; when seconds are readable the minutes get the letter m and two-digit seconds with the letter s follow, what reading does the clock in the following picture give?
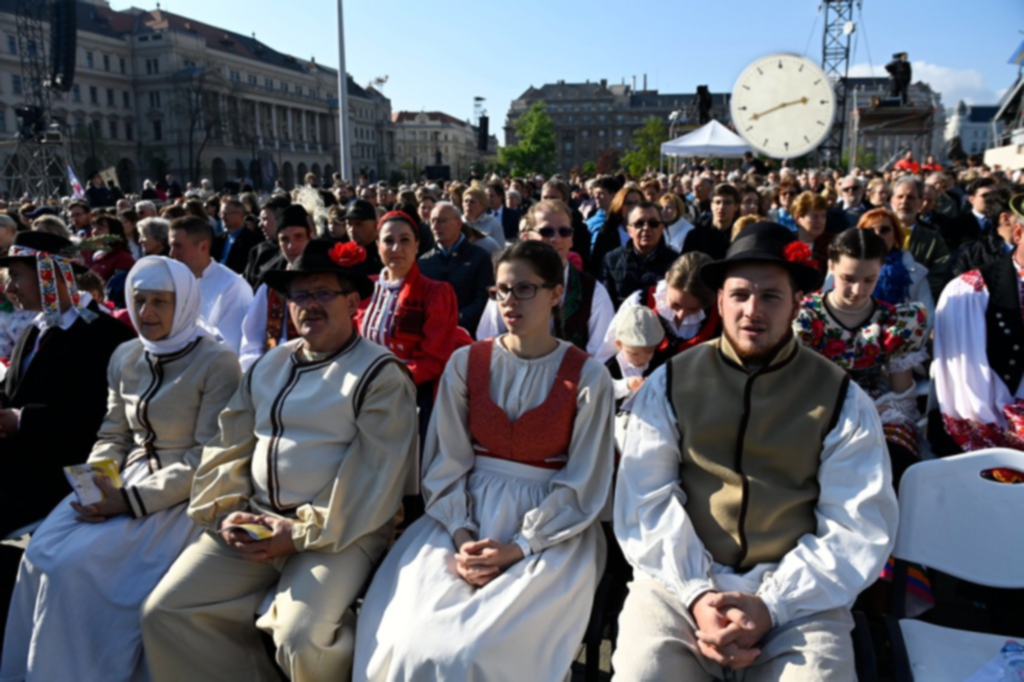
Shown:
2h42
